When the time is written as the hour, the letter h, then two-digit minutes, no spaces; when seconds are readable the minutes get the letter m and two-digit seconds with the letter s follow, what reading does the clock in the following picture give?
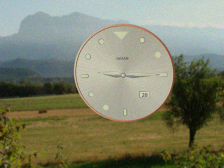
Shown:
9h15
